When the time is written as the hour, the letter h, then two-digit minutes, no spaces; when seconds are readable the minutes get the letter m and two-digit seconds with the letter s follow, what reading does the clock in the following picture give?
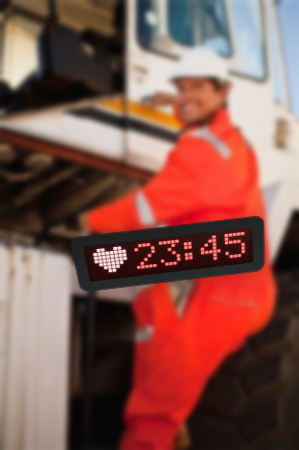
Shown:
23h45
